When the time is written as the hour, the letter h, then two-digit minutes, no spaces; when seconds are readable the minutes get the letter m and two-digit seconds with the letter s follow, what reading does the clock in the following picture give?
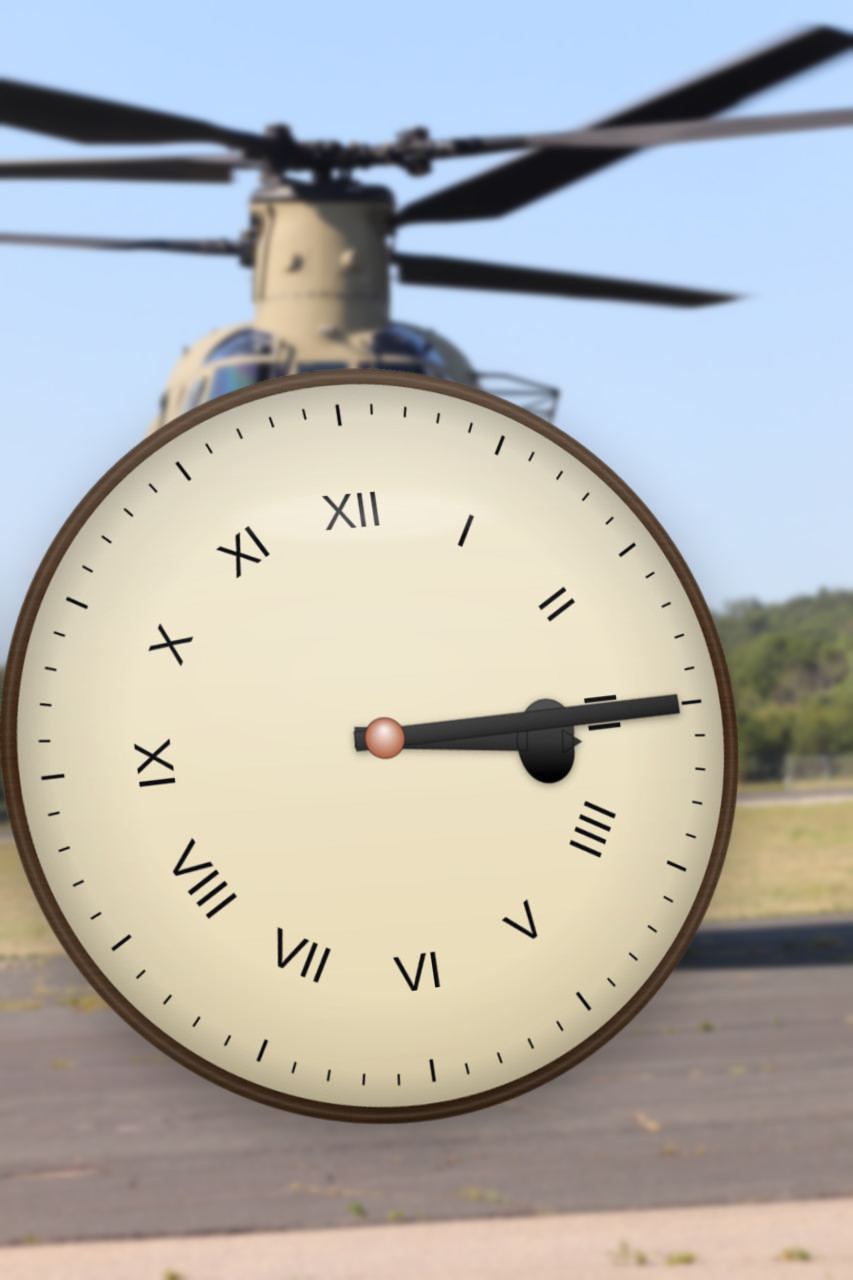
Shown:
3h15
